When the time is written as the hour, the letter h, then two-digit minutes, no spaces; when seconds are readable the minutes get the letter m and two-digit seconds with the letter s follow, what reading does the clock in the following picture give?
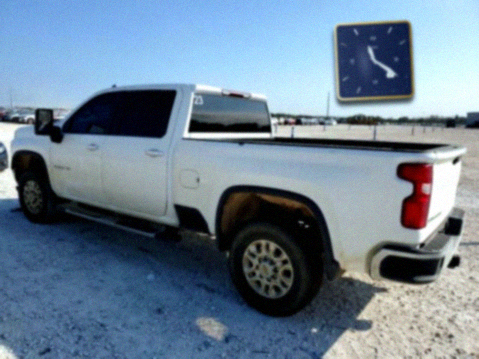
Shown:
11h21
